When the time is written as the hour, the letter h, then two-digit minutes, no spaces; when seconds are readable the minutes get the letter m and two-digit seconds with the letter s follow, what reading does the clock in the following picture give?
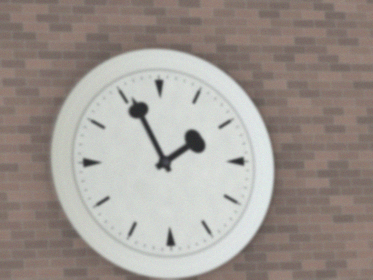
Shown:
1h56
